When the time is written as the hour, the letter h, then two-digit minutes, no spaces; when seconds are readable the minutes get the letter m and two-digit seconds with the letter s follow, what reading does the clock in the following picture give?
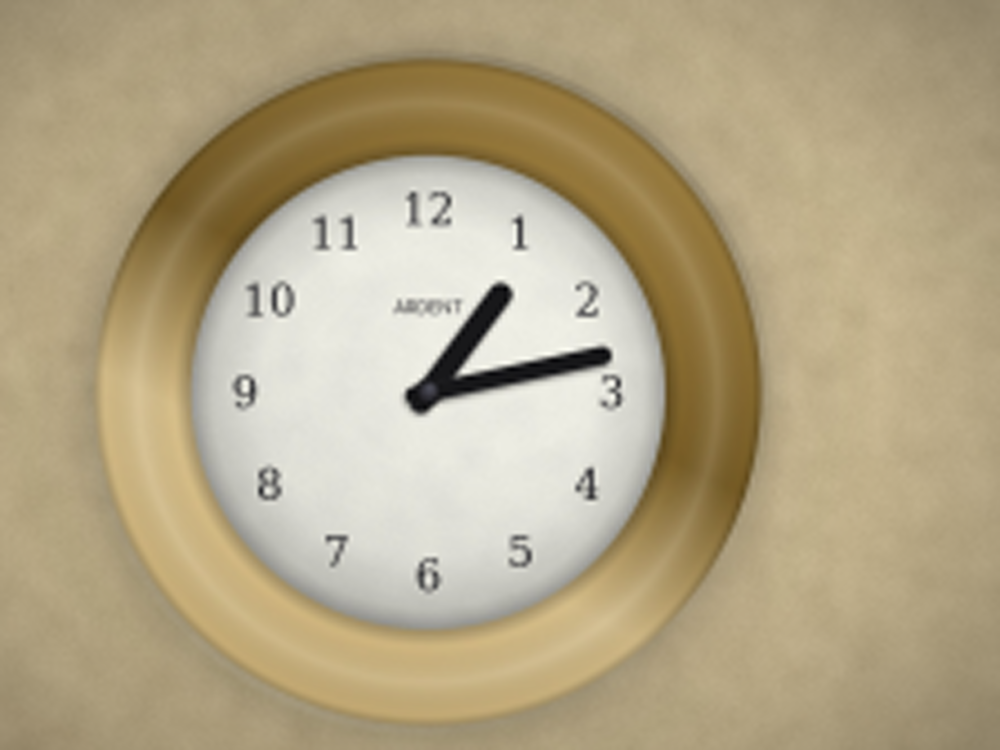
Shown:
1h13
